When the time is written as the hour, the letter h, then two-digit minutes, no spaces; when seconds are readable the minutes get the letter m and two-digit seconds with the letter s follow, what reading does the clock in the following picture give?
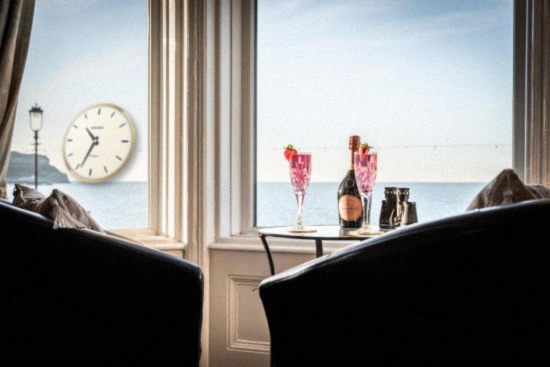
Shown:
10h34
